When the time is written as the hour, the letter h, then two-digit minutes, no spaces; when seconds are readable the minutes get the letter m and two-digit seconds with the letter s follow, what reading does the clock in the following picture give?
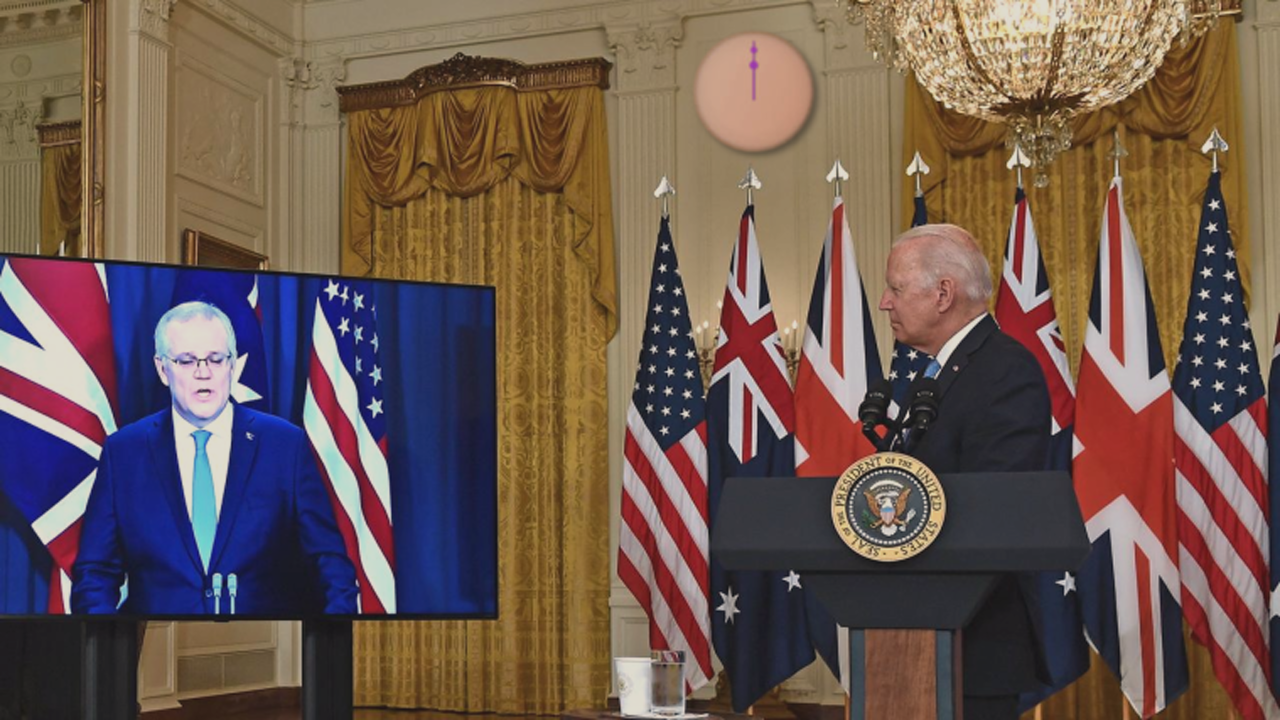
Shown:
12h00
